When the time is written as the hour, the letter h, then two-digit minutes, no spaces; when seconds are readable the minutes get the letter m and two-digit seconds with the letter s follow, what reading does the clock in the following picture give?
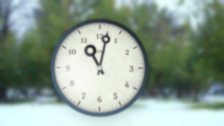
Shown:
11h02
